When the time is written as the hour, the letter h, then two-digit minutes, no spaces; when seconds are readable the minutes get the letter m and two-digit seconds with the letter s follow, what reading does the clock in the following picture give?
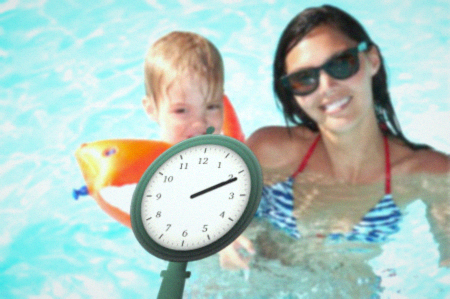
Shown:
2h11
